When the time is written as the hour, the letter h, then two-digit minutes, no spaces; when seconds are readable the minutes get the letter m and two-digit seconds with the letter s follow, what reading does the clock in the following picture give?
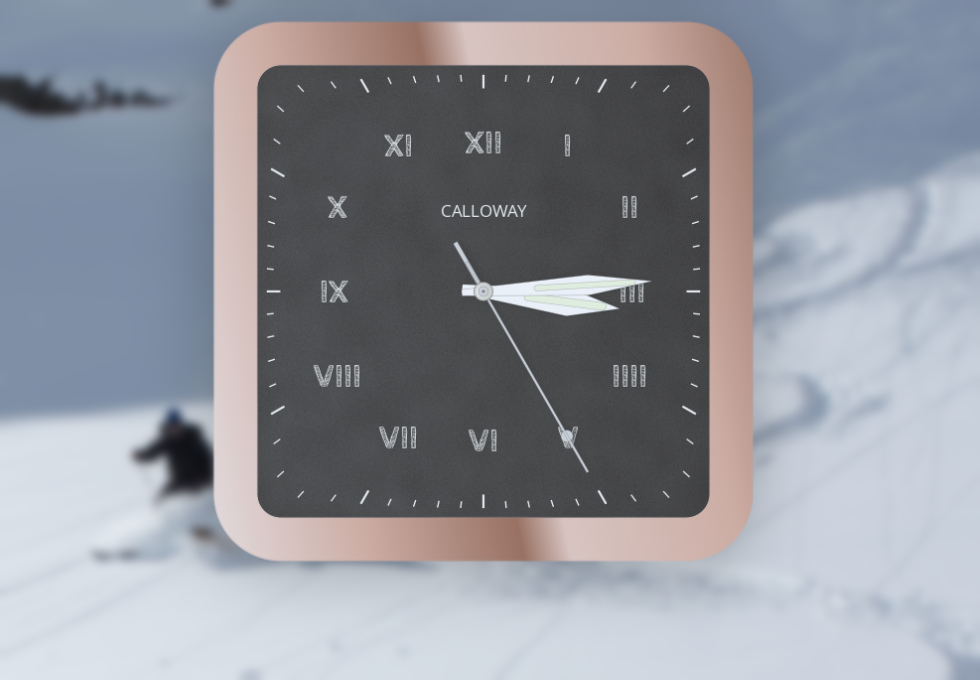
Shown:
3h14m25s
